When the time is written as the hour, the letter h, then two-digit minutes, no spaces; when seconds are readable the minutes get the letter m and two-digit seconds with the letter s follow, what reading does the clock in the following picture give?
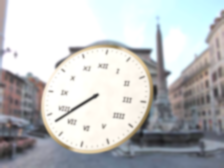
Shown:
7h38
